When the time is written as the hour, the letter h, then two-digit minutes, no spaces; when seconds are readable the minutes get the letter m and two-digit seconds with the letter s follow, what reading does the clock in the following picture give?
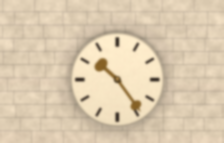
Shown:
10h24
